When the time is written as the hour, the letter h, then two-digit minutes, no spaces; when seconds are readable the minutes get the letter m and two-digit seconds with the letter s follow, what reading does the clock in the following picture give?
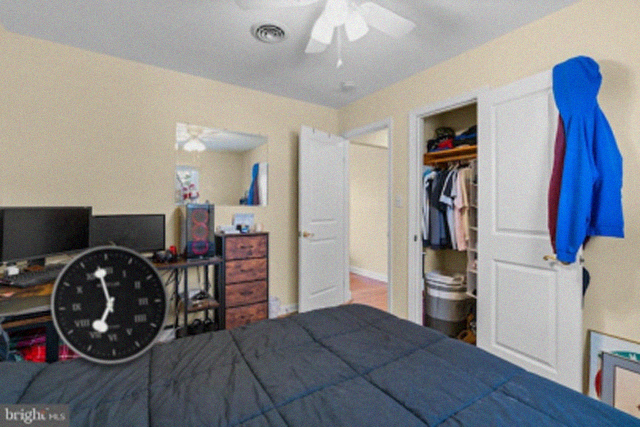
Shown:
6h58
